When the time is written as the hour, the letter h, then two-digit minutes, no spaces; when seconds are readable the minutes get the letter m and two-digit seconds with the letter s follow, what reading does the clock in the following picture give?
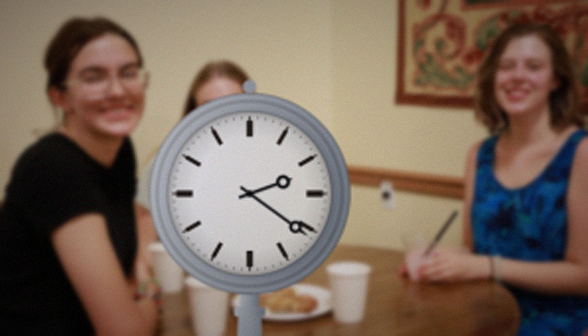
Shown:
2h21
